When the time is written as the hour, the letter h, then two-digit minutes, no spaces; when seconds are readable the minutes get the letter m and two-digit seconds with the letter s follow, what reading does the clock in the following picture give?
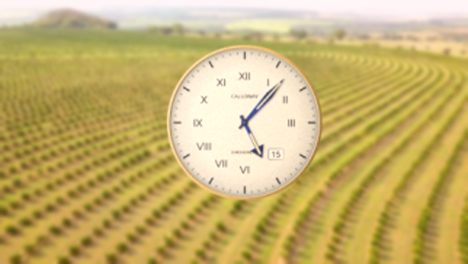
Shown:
5h07
